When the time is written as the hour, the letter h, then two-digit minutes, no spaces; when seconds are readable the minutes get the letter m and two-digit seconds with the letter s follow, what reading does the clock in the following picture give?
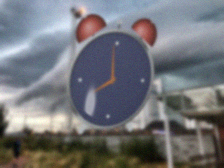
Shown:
7h59
